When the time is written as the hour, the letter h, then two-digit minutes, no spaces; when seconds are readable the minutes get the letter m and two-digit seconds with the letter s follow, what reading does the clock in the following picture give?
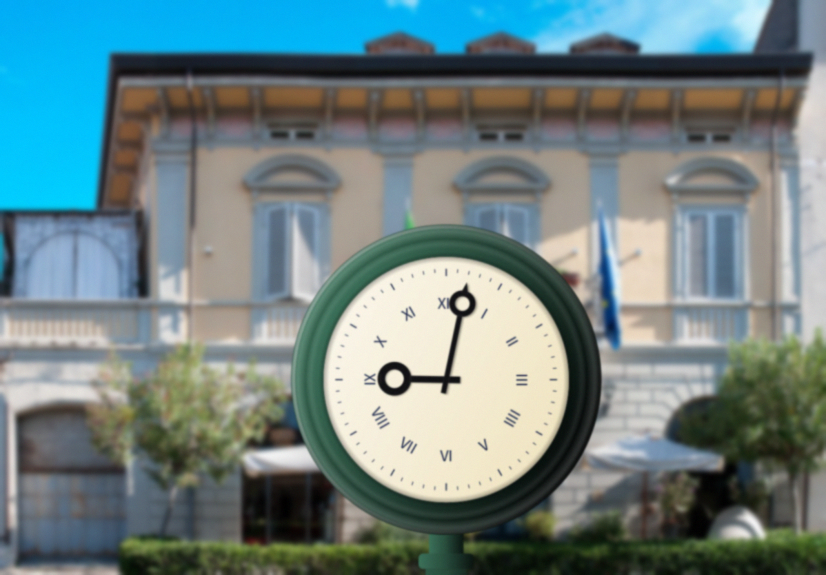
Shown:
9h02
